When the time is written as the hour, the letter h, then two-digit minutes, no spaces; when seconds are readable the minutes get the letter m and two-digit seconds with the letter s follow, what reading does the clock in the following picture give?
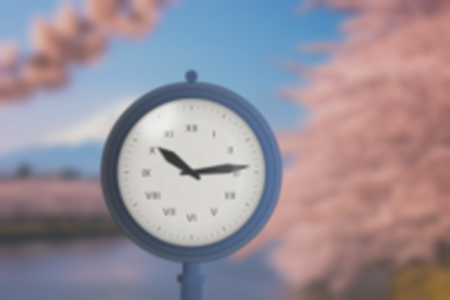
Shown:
10h14
